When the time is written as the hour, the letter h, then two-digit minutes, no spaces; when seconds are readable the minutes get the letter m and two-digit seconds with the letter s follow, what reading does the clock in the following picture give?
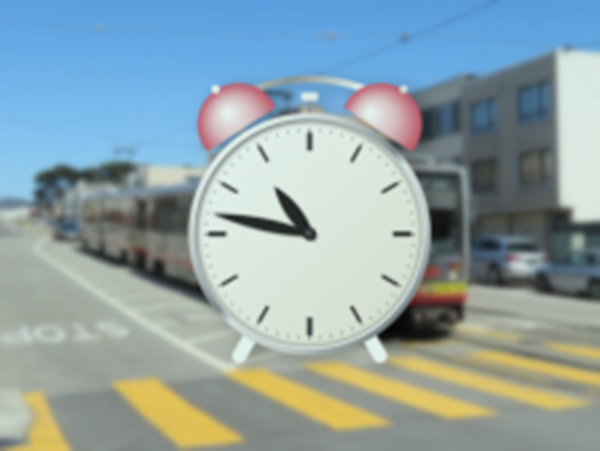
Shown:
10h47
